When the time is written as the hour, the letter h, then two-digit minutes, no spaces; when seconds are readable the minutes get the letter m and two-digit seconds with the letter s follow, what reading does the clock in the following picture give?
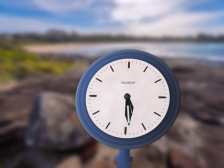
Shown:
5h29
